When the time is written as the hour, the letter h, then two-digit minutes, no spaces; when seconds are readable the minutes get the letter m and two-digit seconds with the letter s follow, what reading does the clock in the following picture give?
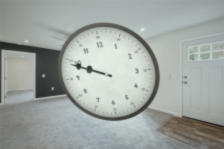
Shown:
9h49
